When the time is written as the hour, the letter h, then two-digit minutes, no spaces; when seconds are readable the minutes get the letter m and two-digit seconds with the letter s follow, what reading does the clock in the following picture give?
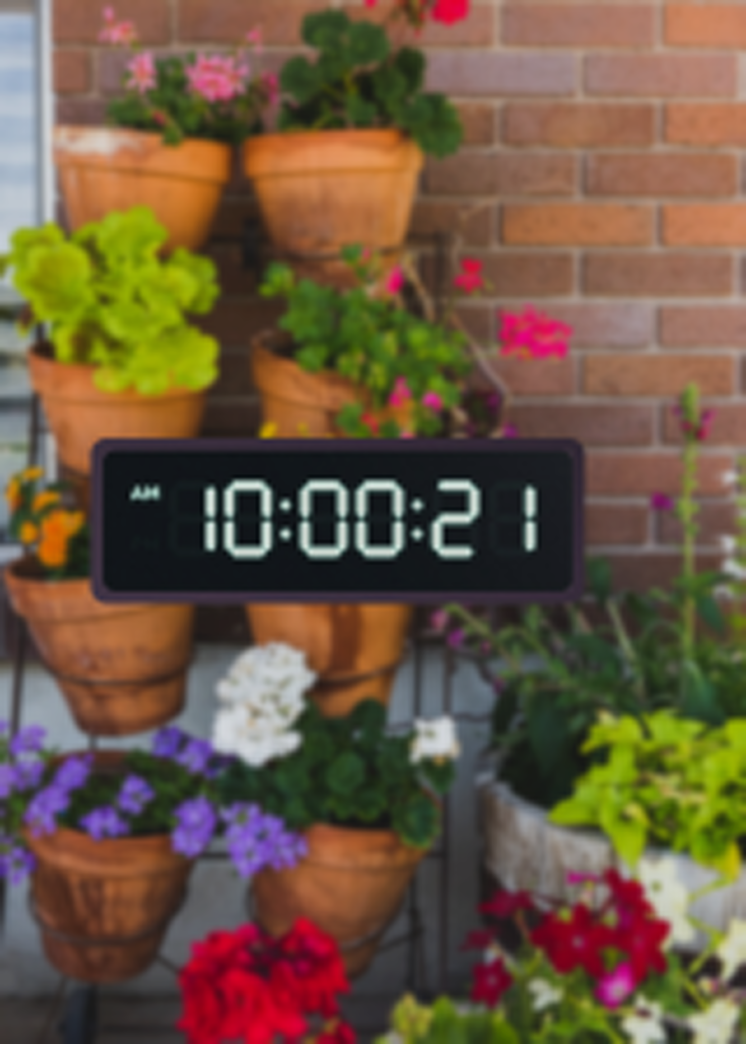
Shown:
10h00m21s
